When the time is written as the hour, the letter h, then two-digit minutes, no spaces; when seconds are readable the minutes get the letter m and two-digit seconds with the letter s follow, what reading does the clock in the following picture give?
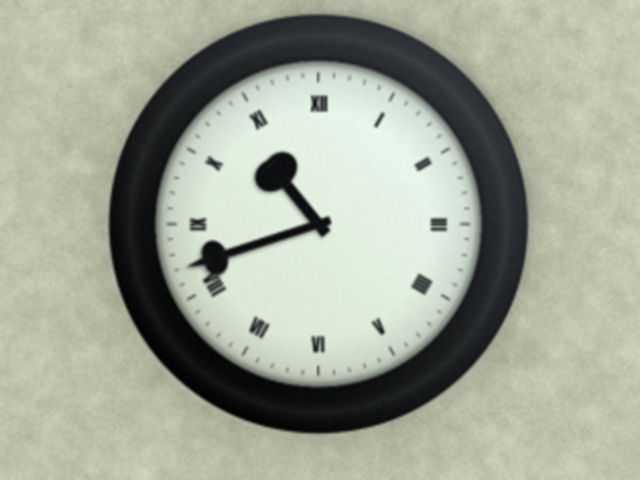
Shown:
10h42
